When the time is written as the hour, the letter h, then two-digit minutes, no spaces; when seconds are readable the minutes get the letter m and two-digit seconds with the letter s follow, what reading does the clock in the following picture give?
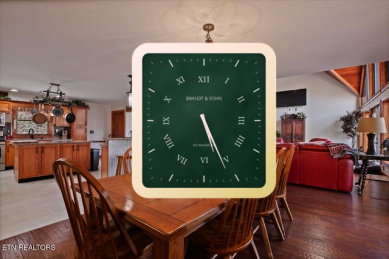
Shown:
5h26
